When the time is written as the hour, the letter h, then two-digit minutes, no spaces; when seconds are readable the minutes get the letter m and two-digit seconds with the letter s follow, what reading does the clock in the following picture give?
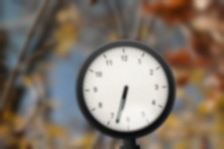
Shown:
6h33
